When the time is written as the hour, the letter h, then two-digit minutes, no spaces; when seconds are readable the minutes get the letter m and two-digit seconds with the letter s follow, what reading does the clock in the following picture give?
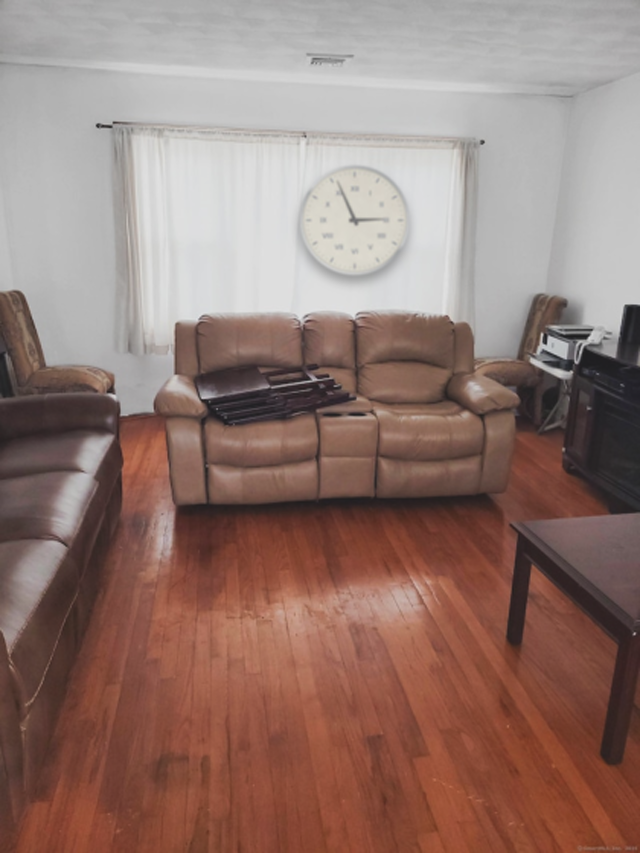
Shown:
2h56
